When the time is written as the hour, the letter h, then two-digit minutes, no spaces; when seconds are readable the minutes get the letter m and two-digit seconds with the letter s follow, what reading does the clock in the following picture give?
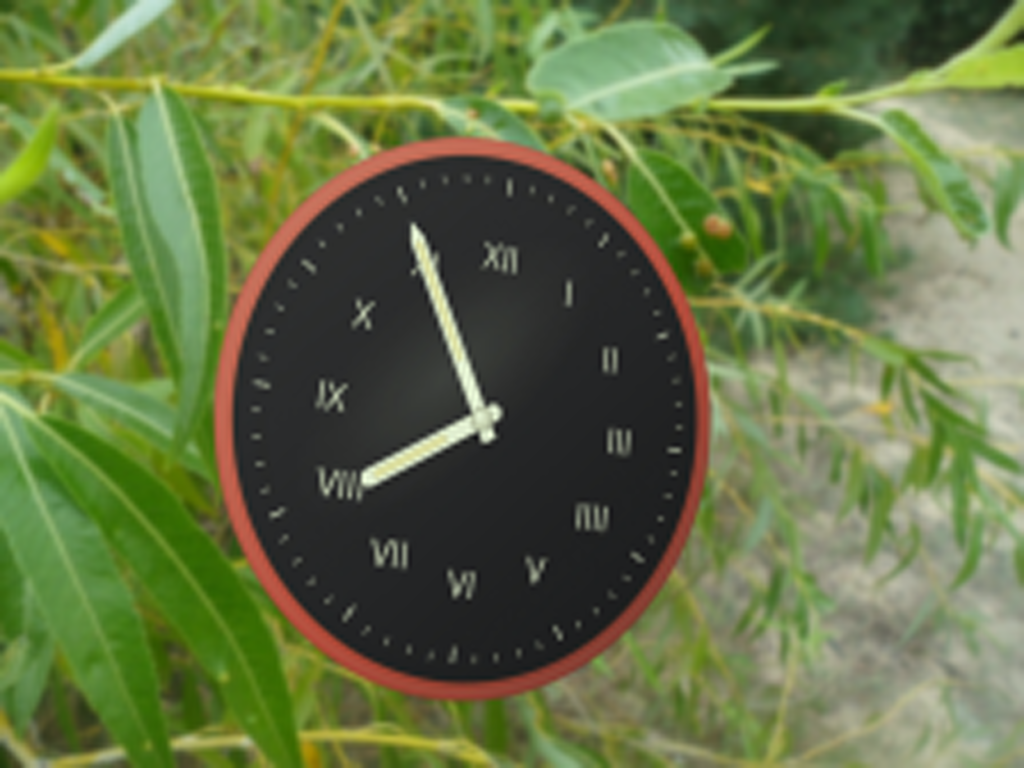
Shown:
7h55
